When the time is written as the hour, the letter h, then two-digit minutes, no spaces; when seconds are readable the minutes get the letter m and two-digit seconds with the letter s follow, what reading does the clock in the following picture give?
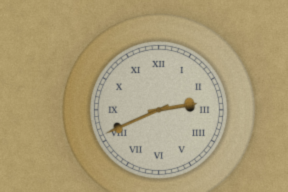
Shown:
2h41
